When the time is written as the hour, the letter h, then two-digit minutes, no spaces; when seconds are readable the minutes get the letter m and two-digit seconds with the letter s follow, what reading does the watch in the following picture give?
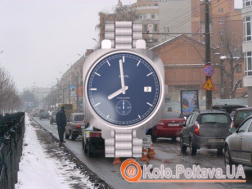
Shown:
7h59
